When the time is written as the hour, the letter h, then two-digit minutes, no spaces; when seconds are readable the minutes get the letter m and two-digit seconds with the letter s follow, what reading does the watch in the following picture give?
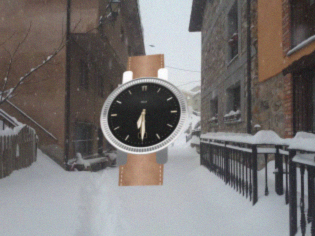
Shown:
6h30
